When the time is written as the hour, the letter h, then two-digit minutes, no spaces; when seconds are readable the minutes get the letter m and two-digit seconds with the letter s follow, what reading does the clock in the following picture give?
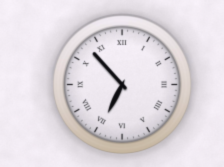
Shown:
6h53
